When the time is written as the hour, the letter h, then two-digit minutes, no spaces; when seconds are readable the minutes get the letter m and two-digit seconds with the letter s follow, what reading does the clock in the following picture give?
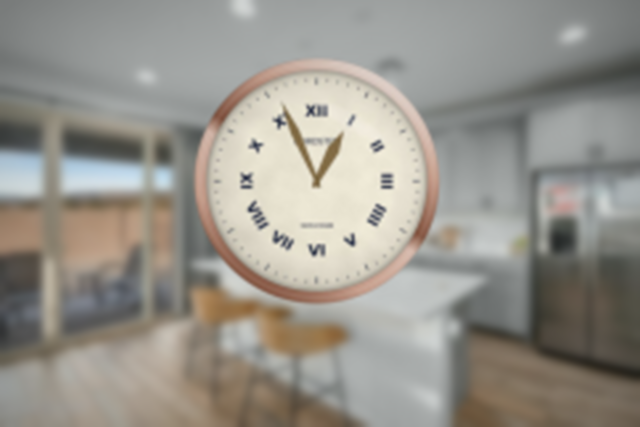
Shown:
12h56
